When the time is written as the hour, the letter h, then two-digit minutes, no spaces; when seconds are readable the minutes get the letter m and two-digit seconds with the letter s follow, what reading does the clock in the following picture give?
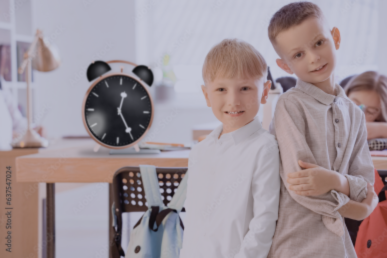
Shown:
12h25
